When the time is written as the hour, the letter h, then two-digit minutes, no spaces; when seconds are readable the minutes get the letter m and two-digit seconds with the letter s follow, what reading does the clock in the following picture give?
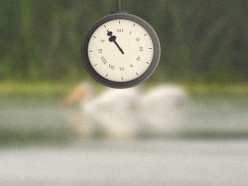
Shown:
10h55
